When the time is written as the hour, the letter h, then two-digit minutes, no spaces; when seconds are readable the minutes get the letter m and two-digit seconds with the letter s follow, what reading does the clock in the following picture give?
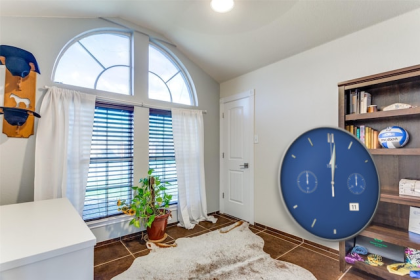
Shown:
12h01
